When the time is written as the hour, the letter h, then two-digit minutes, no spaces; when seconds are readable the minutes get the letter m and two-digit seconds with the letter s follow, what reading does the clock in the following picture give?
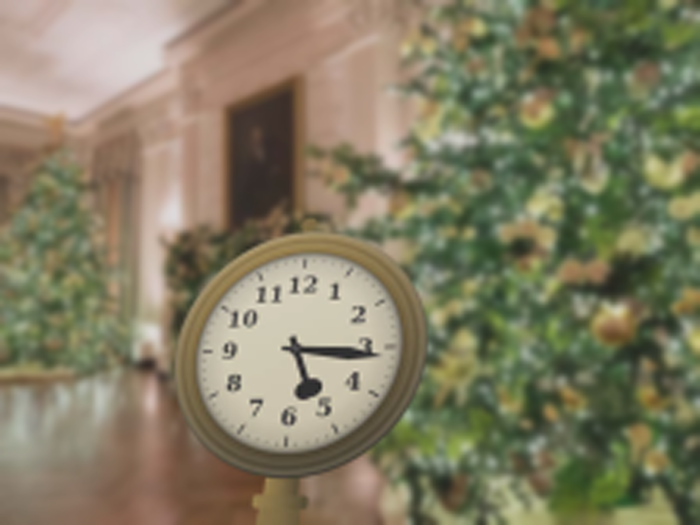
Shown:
5h16
